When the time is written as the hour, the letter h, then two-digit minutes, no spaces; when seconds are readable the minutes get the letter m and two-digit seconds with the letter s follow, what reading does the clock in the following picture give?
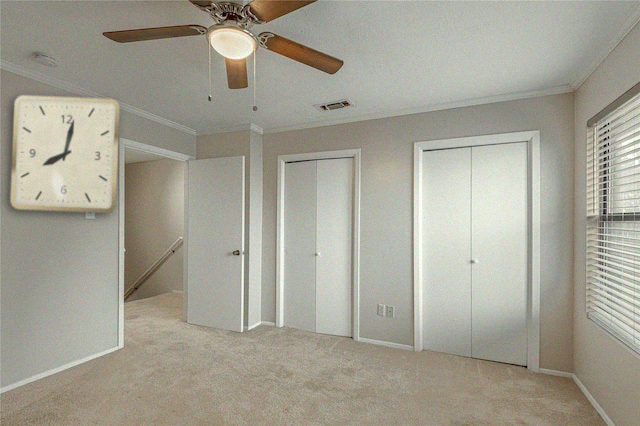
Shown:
8h02
